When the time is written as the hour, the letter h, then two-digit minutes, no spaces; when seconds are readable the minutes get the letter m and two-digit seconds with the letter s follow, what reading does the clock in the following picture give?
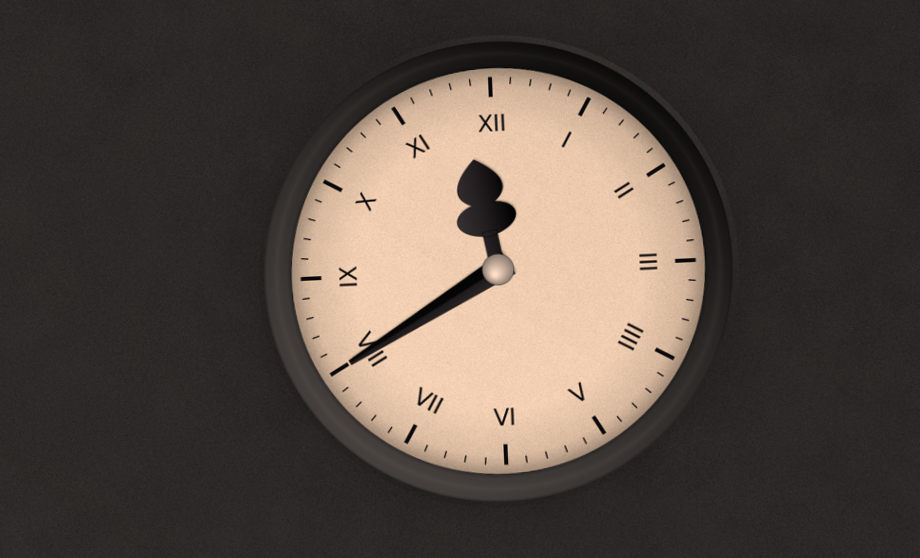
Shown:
11h40
